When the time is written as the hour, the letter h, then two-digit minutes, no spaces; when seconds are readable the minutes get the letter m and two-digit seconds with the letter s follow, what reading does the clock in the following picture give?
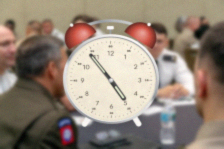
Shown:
4h54
